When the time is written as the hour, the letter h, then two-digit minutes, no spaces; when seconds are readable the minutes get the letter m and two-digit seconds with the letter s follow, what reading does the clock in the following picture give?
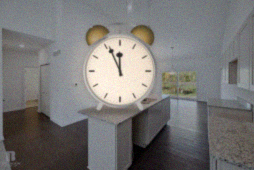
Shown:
11h56
